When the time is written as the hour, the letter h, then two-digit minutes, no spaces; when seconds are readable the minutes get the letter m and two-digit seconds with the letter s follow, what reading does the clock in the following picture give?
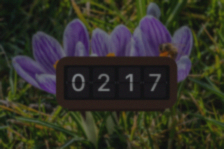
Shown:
2h17
